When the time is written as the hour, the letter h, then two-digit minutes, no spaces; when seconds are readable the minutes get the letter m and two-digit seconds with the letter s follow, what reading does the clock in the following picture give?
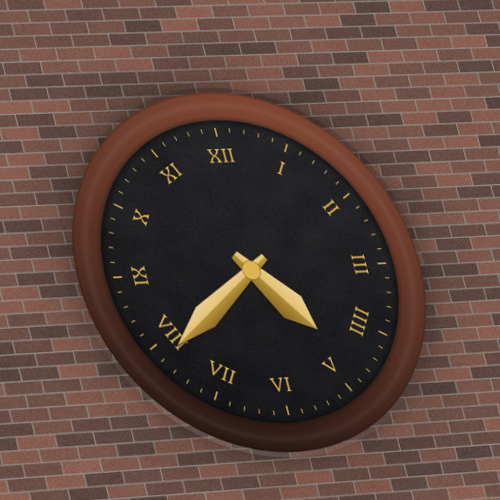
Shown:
4h39
